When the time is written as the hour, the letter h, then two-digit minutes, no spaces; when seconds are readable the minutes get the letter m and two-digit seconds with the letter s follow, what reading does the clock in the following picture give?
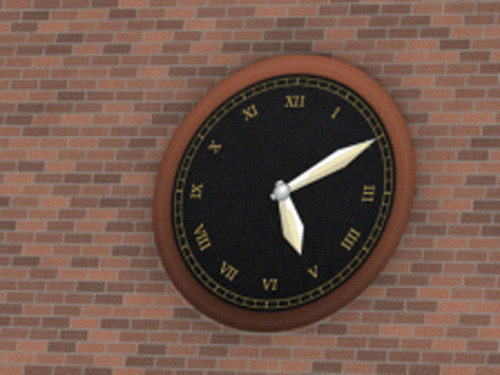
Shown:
5h10
